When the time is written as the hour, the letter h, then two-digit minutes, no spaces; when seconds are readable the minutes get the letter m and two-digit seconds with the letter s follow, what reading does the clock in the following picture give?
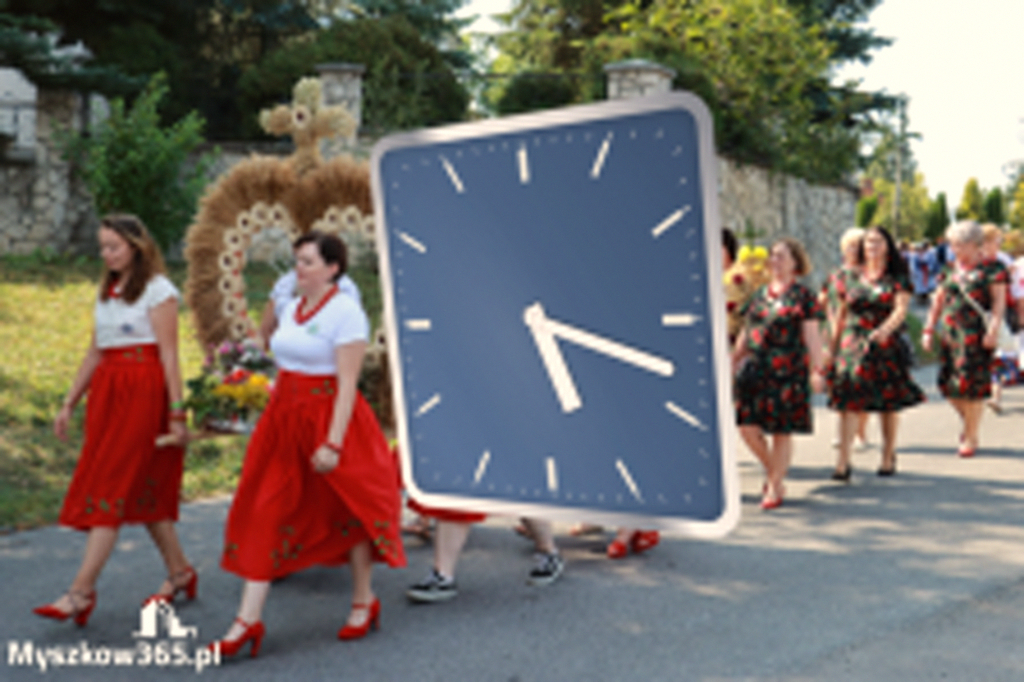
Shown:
5h18
